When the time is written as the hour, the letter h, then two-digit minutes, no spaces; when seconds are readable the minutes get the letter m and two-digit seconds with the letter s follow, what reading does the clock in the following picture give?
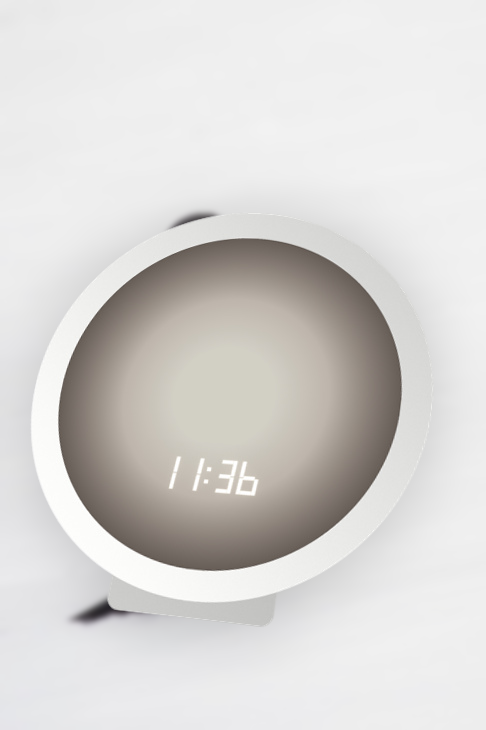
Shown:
11h36
